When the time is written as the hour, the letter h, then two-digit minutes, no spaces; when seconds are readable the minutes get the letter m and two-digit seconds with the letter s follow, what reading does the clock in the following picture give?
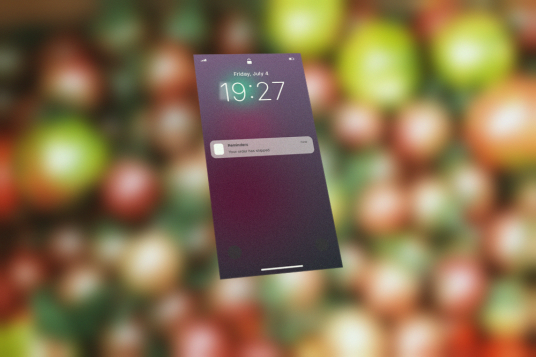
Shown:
19h27
